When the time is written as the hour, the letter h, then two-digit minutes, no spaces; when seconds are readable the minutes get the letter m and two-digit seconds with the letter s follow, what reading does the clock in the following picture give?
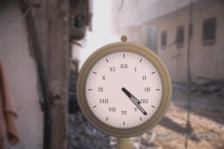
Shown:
4h23
